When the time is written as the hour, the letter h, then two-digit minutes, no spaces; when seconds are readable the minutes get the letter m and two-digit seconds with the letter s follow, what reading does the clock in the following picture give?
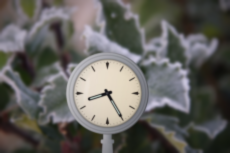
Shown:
8h25
